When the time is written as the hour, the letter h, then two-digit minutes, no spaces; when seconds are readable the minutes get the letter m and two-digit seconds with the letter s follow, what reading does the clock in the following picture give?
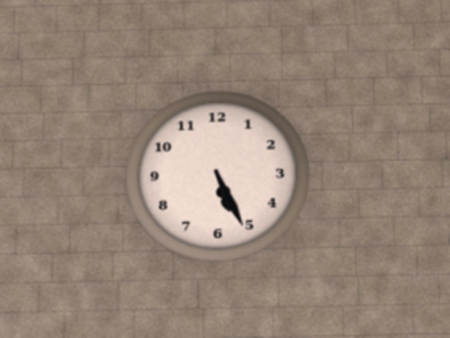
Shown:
5h26
